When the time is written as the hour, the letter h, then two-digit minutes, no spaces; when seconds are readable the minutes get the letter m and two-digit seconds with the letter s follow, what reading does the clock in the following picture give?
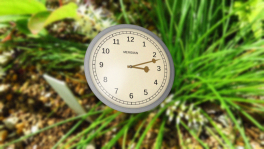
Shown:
3h12
